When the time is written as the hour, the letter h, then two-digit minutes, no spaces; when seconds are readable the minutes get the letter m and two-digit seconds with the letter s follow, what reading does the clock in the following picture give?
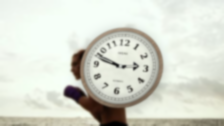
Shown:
2h48
